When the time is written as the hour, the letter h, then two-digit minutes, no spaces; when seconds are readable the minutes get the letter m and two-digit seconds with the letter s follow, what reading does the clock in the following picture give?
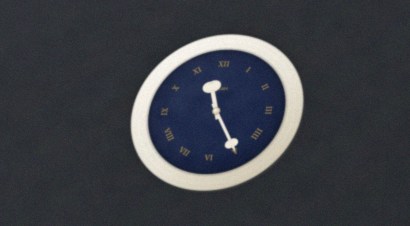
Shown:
11h25
